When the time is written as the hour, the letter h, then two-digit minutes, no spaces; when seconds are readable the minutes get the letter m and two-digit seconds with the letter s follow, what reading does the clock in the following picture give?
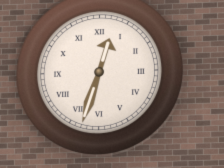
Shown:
12h33
